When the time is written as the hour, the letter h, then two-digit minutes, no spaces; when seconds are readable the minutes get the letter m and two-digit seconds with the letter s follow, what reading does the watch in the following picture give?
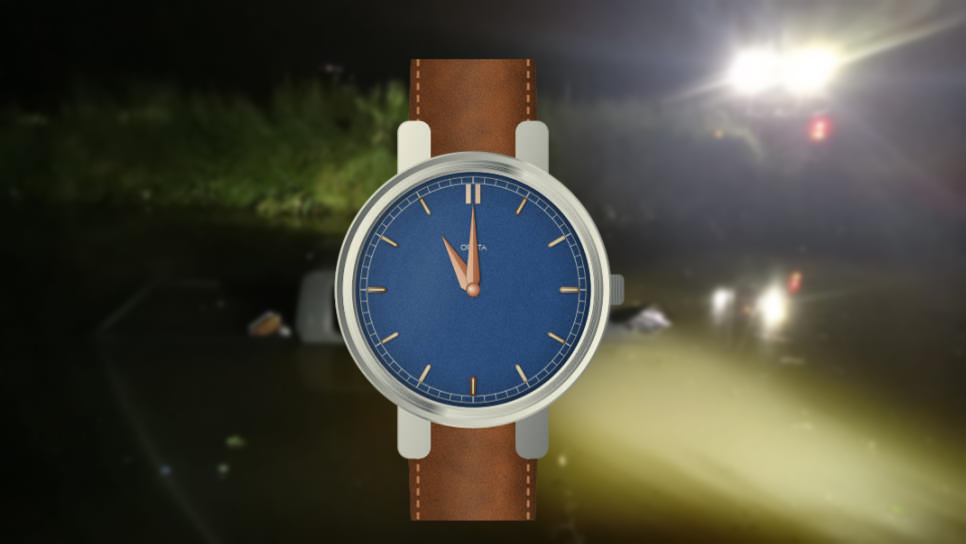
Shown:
11h00
